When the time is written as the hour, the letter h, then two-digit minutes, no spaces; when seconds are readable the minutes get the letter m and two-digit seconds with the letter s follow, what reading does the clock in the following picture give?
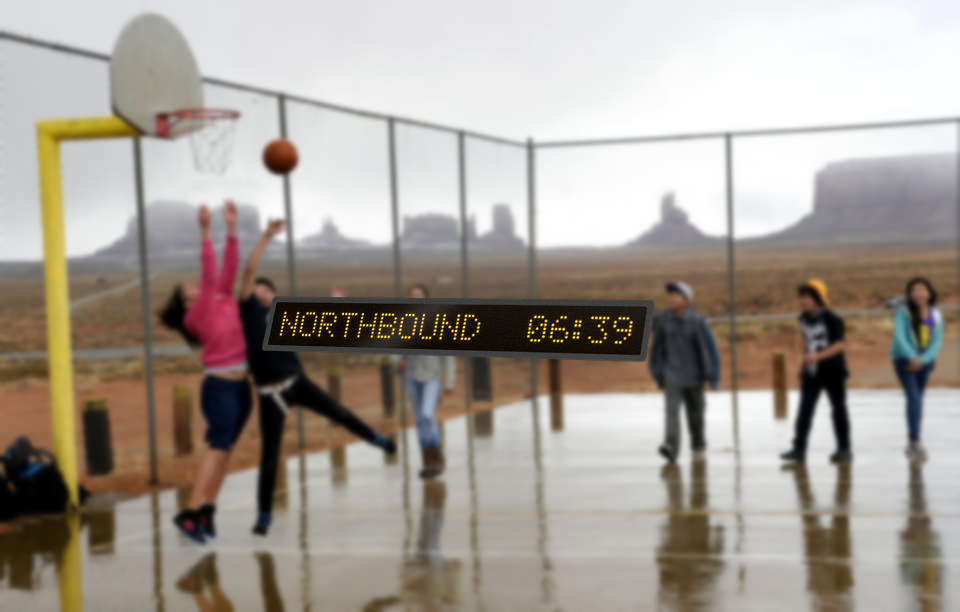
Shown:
6h39
